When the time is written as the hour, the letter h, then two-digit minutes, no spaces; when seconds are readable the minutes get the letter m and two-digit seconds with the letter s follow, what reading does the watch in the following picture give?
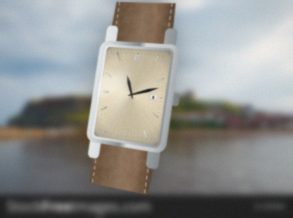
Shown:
11h12
